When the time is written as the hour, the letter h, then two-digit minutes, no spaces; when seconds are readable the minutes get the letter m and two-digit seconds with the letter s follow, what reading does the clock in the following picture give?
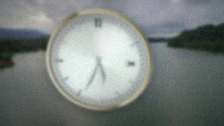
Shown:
5h34
